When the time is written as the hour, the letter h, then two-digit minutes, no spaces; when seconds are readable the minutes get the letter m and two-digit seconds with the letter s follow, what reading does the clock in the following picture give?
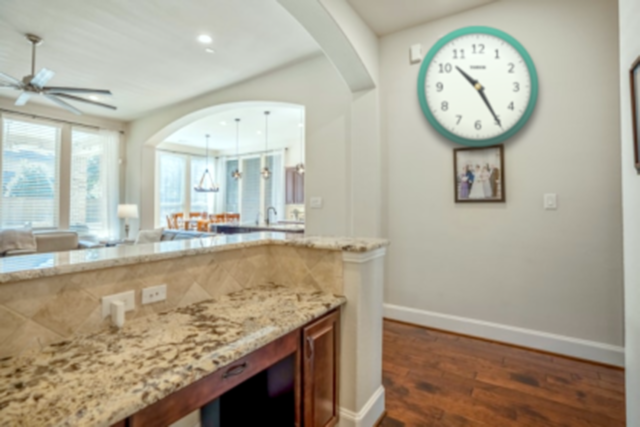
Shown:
10h25
